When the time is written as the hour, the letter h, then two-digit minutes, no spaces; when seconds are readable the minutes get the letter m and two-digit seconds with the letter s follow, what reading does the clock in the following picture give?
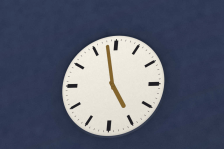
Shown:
4h58
